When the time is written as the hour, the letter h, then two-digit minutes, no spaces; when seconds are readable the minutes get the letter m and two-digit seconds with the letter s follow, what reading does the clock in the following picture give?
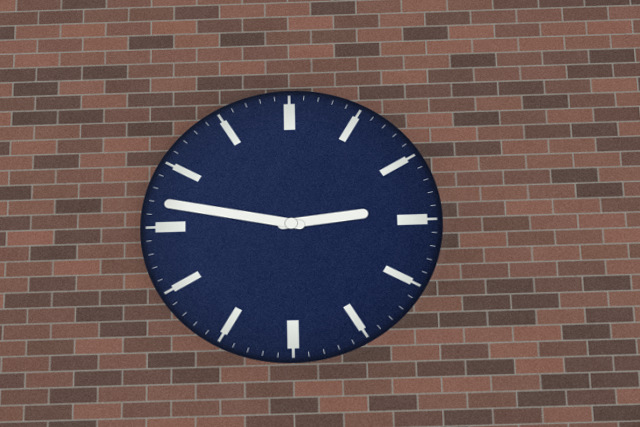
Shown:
2h47
